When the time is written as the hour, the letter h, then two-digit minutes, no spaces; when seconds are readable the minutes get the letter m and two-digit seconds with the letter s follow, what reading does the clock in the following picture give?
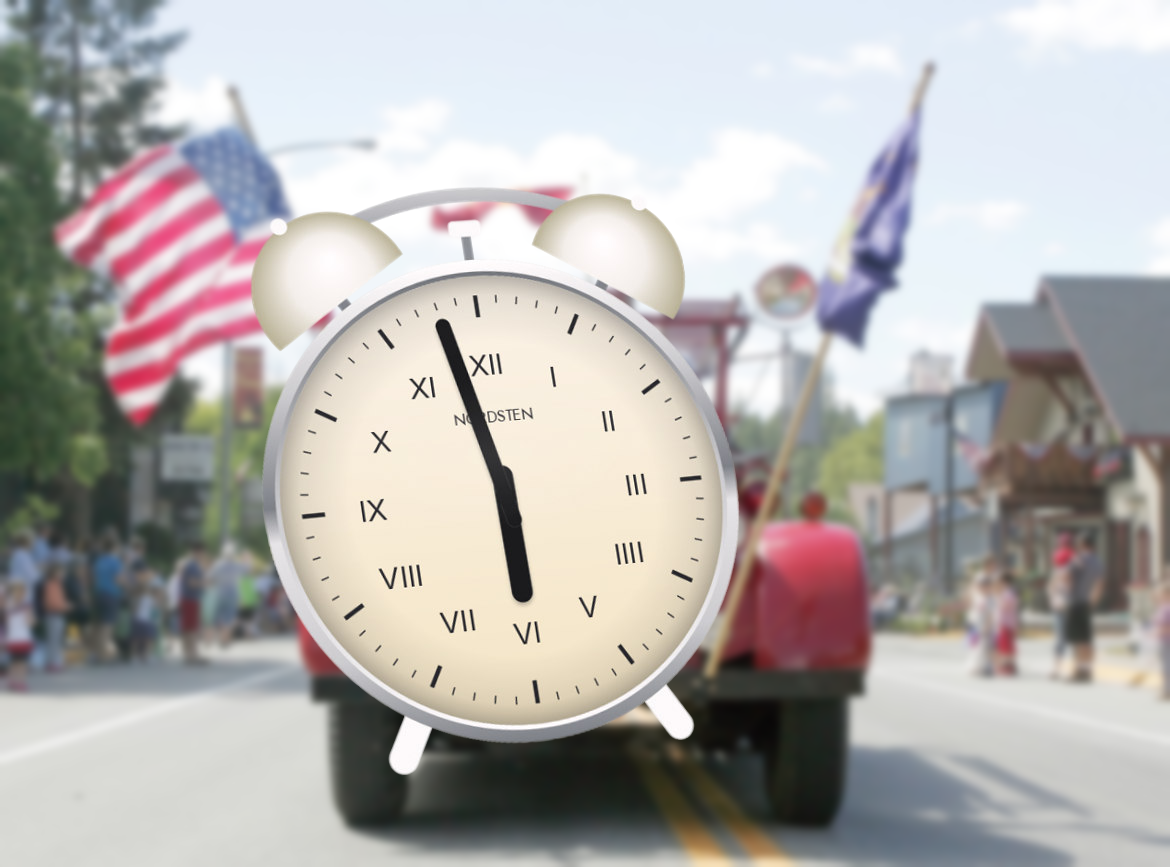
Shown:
5h58
